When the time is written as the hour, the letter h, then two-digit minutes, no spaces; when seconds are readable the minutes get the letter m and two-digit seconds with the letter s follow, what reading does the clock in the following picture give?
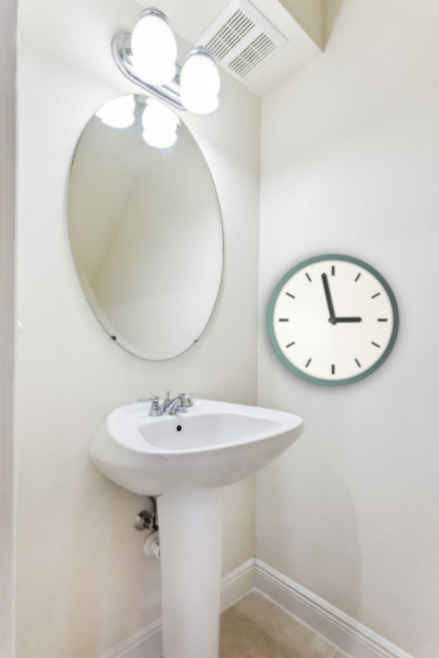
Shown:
2h58
